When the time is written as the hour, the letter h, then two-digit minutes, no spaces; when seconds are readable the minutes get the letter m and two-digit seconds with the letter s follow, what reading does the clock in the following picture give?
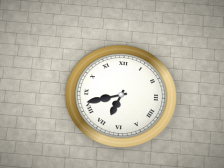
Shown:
6h42
